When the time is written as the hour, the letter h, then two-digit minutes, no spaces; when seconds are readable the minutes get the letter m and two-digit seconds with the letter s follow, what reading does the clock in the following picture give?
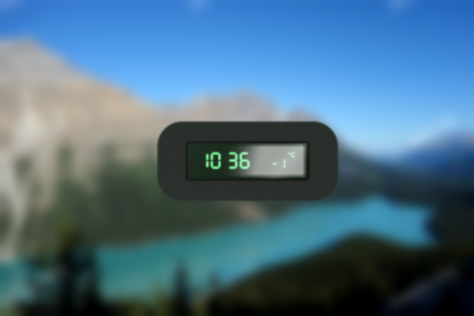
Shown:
10h36
